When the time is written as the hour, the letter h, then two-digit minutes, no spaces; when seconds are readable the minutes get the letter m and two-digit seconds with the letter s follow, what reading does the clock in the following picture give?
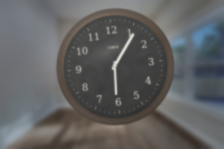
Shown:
6h06
